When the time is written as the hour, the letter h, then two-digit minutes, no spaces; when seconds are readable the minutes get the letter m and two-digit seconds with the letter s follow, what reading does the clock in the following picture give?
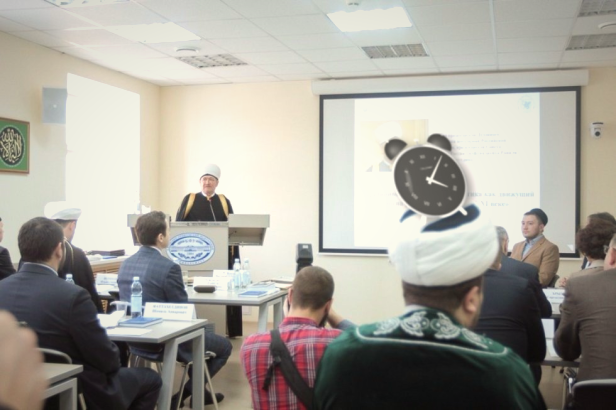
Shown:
4h07
